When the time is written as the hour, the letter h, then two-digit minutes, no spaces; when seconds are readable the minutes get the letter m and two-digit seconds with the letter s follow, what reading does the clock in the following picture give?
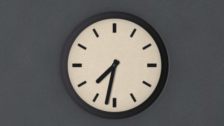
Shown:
7h32
